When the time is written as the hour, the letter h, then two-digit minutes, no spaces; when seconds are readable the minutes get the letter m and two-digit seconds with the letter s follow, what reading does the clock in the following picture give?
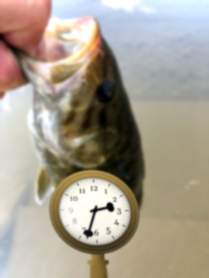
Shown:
2h33
